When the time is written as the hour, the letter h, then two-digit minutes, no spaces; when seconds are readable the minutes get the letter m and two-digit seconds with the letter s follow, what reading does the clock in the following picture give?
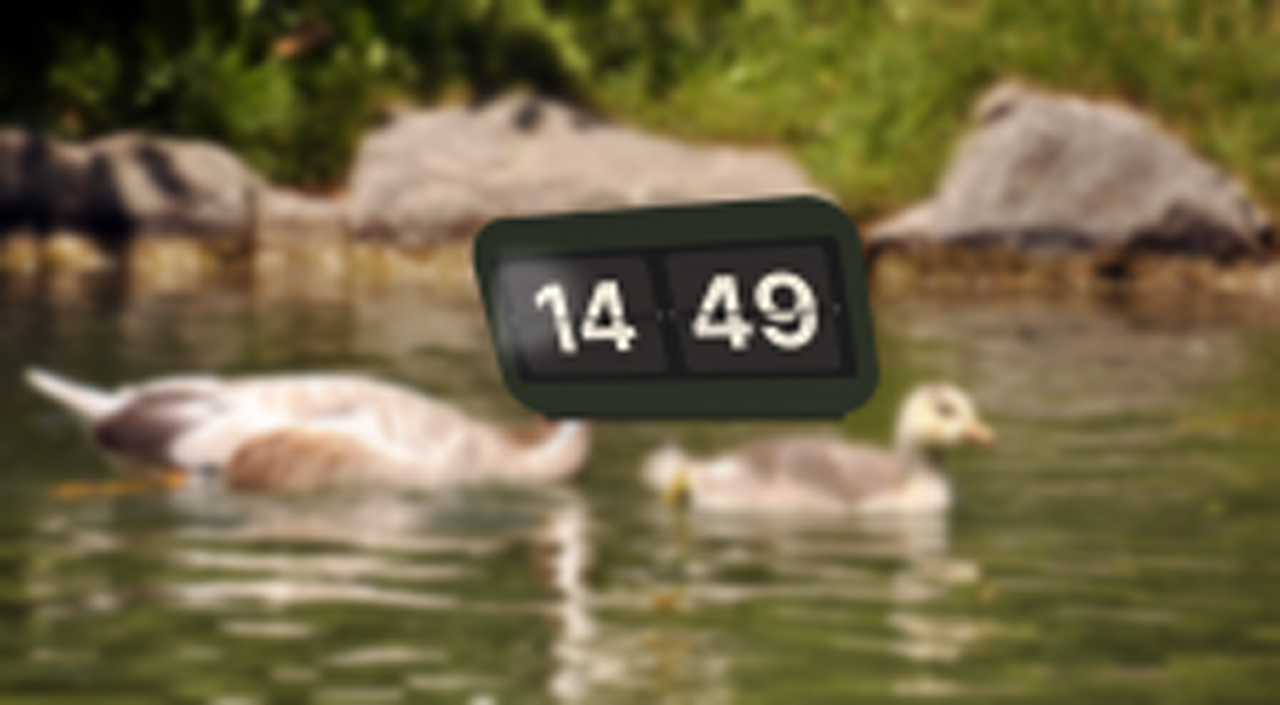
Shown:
14h49
